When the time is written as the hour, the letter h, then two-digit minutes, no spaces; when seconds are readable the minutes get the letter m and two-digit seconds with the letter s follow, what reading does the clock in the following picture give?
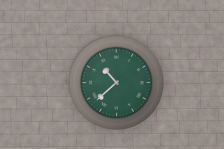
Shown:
10h38
